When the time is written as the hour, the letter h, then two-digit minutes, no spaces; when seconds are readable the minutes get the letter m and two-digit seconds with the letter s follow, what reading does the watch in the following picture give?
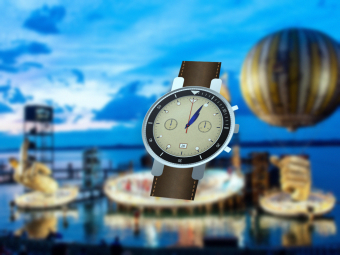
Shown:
1h04
